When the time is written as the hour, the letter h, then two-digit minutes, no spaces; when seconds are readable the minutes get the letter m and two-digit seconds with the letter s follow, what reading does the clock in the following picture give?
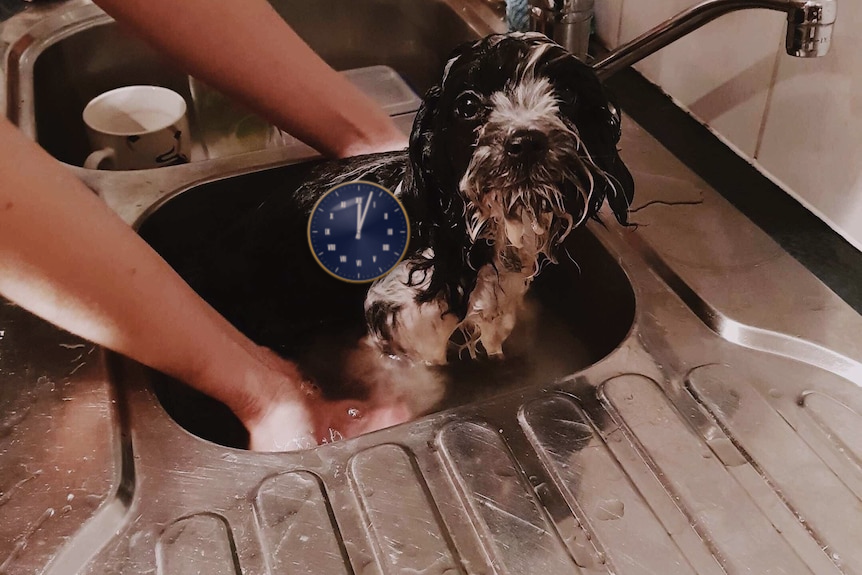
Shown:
12h03
